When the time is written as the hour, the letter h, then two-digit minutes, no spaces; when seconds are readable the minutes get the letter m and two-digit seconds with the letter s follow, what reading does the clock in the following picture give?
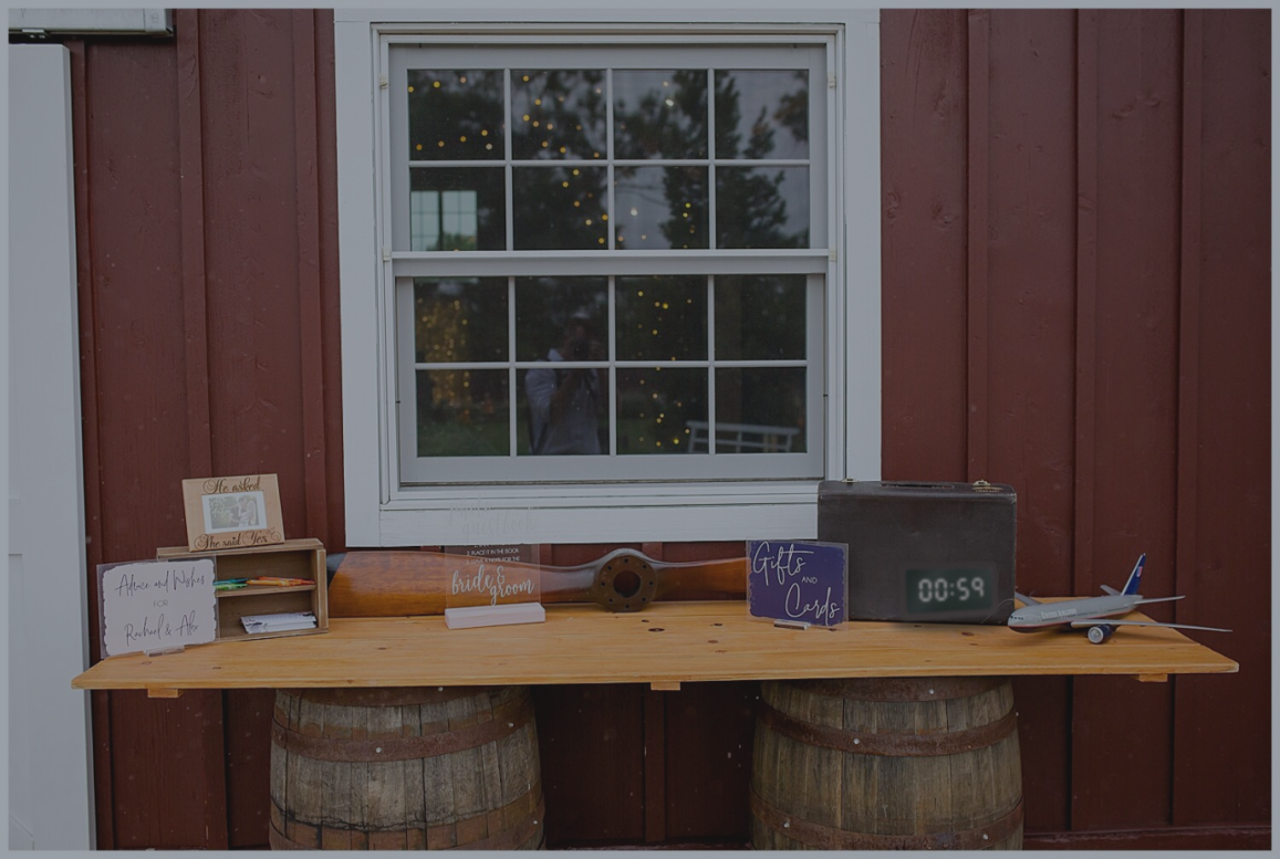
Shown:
0h59
